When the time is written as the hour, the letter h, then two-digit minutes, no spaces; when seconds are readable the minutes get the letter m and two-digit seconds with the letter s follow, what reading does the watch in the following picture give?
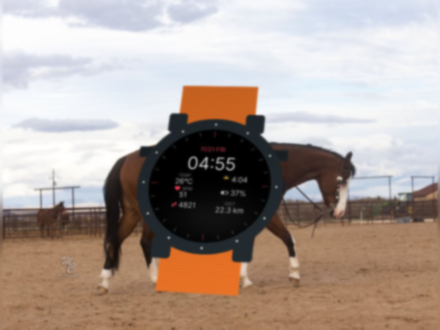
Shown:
4h55
